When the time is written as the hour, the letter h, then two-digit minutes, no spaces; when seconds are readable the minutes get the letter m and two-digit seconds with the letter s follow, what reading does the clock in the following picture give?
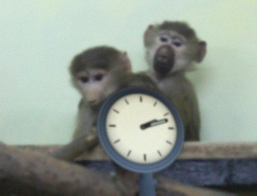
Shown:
2h12
